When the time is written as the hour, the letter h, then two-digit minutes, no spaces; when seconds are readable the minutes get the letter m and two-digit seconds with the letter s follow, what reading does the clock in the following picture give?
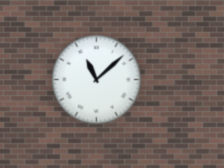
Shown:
11h08
